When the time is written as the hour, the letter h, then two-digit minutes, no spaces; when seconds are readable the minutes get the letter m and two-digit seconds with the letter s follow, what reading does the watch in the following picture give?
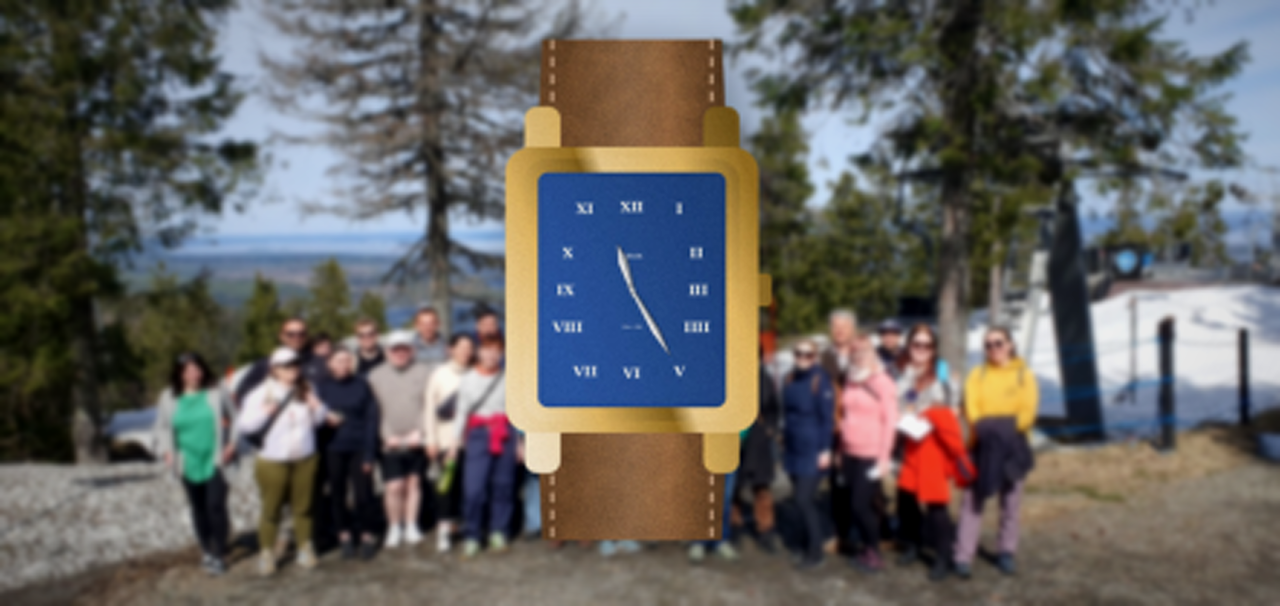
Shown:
11h25
